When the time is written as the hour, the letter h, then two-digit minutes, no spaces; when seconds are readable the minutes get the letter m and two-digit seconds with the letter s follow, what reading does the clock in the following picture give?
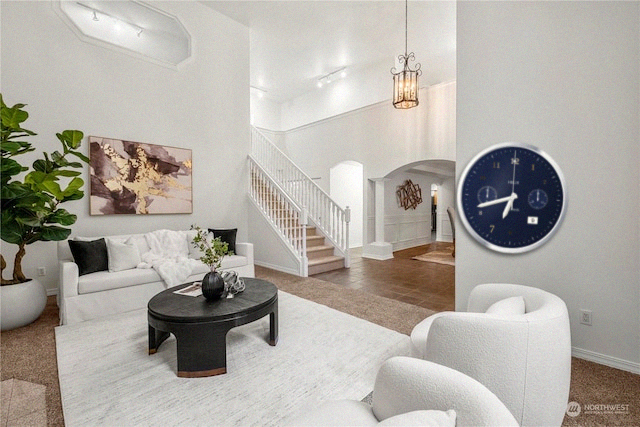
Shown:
6h42
